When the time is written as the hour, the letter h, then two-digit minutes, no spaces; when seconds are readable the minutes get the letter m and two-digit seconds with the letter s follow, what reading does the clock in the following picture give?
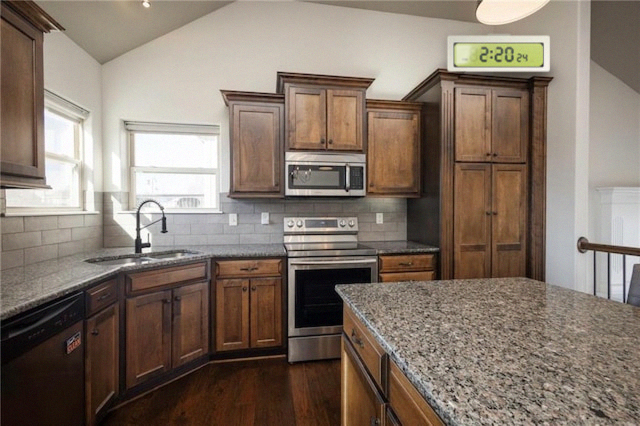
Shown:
2h20
